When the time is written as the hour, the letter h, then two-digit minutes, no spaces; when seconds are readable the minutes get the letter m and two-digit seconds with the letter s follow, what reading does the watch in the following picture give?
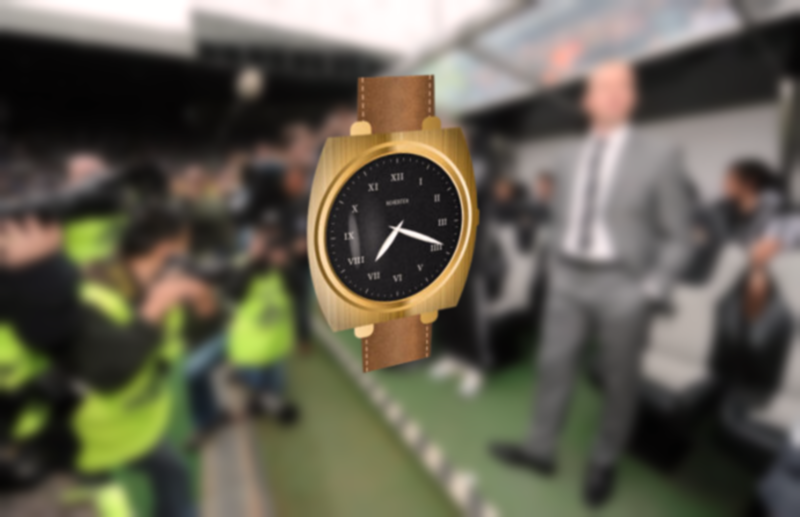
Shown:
7h19
